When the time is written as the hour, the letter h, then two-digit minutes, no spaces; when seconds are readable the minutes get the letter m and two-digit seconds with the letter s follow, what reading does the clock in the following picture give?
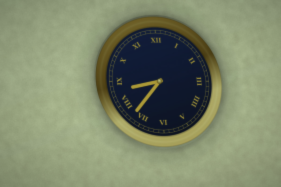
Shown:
8h37
